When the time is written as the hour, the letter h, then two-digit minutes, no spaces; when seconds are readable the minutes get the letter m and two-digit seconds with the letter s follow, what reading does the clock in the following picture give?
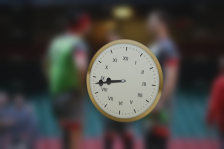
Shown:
8h43
